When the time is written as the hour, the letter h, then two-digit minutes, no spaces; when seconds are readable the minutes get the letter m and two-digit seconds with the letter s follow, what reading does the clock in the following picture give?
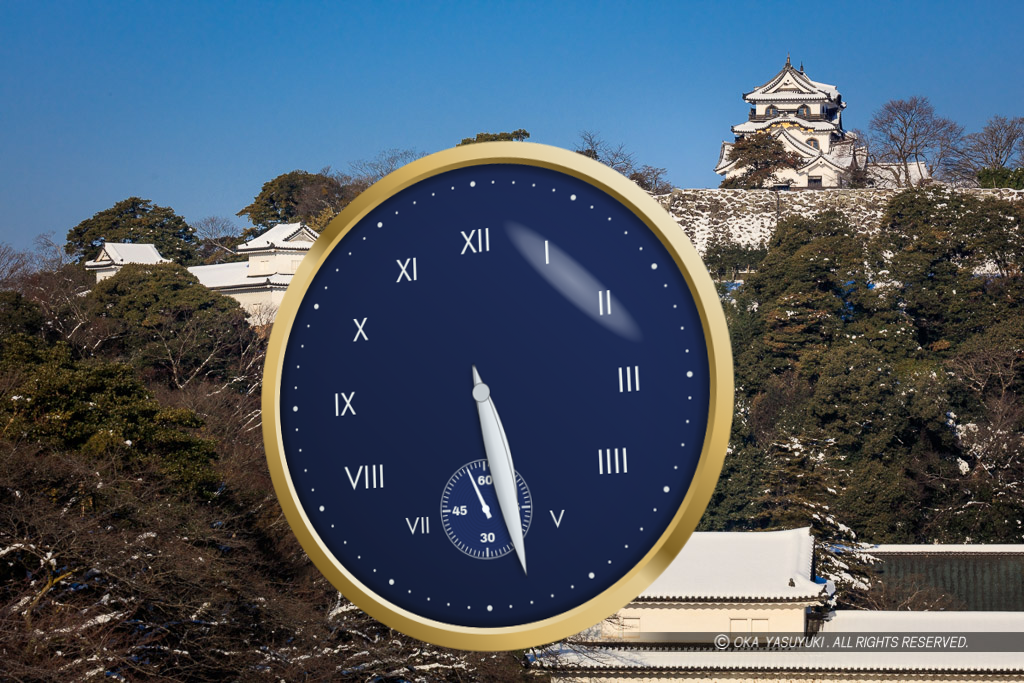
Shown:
5h27m56s
